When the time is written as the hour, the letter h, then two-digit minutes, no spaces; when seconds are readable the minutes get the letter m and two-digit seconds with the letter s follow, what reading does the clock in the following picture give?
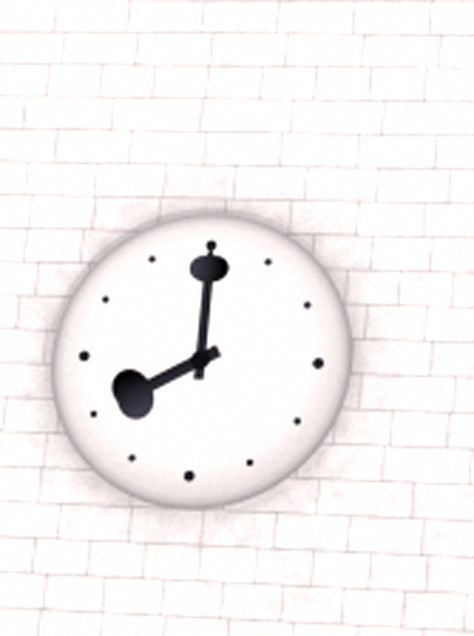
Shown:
8h00
